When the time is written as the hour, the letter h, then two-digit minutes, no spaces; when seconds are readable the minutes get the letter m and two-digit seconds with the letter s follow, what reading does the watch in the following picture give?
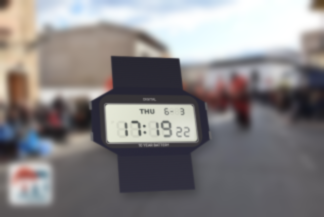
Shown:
17h19m22s
